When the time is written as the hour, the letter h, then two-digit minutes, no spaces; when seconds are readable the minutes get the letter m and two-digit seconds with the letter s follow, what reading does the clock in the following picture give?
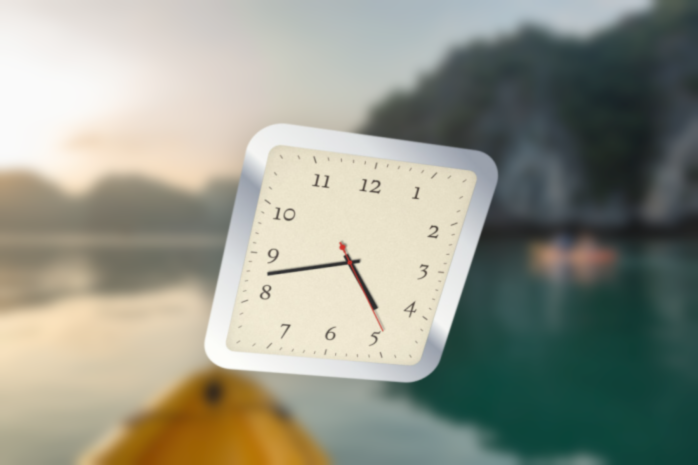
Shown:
4h42m24s
